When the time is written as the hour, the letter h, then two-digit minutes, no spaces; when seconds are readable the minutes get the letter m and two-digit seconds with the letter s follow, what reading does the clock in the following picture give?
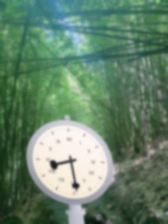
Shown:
8h29
